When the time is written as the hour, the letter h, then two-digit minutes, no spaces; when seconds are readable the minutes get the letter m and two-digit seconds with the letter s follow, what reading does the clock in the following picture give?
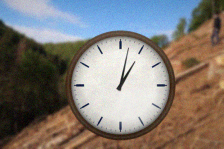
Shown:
1h02
